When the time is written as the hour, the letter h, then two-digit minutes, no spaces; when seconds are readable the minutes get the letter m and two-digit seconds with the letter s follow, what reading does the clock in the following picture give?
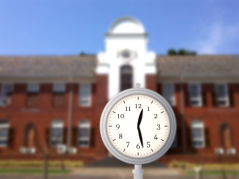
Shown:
12h28
